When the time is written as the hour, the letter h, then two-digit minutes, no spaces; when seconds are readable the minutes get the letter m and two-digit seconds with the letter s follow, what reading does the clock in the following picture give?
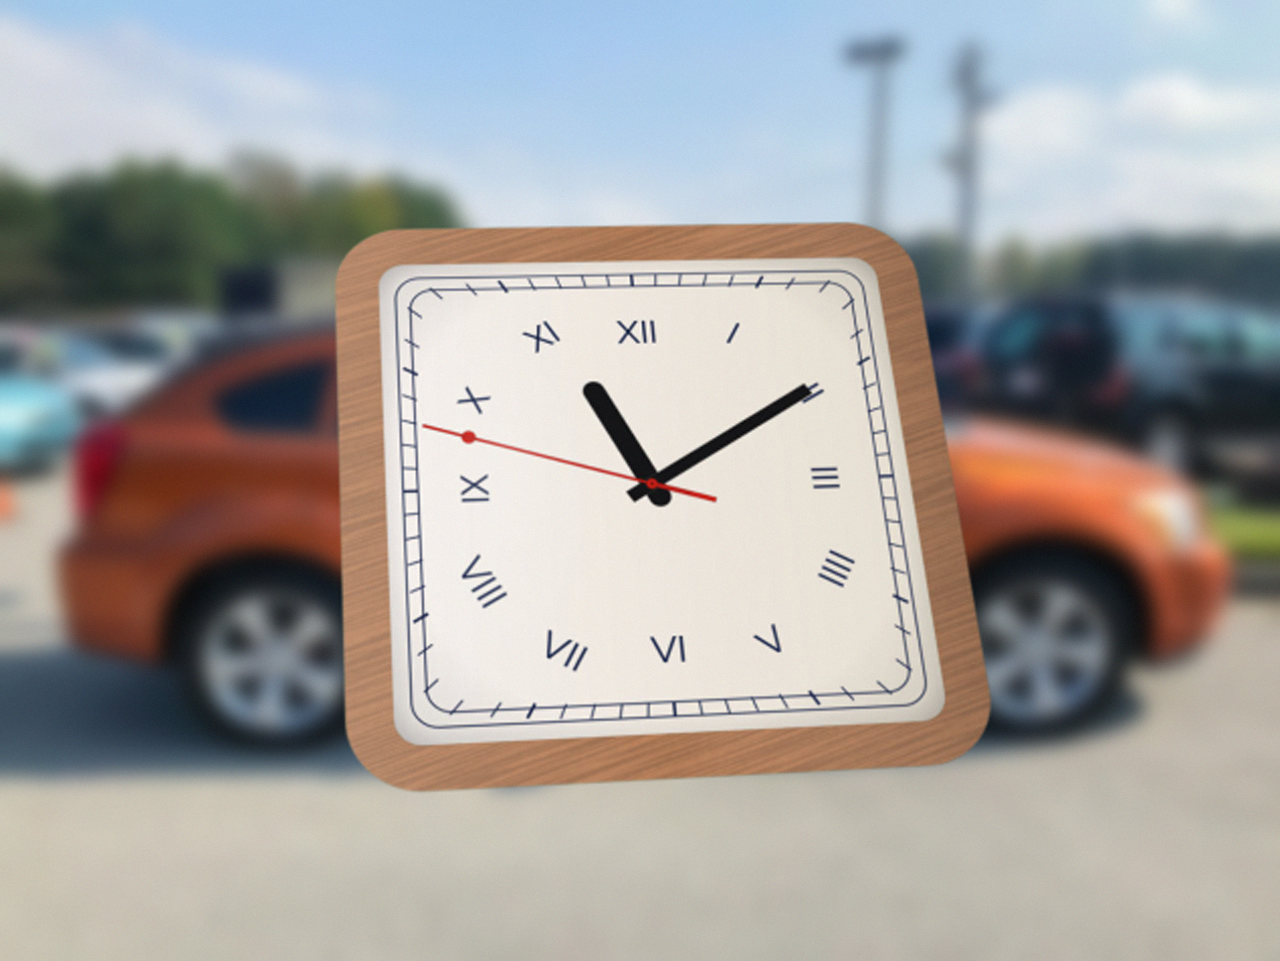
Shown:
11h09m48s
